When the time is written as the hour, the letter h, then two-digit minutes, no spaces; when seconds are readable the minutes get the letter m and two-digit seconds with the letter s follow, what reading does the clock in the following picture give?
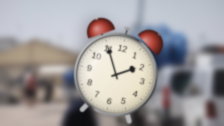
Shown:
1h55
